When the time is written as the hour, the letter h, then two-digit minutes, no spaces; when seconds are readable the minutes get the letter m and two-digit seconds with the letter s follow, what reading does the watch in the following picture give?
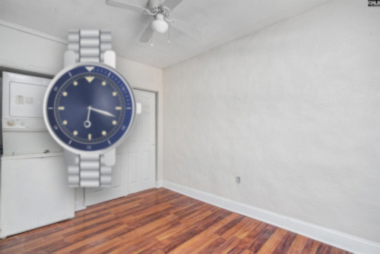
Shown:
6h18
